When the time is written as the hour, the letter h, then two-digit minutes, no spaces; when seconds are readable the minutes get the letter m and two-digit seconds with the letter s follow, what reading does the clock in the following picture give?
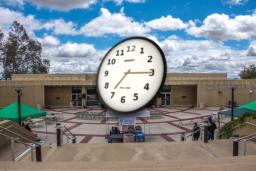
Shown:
7h15
